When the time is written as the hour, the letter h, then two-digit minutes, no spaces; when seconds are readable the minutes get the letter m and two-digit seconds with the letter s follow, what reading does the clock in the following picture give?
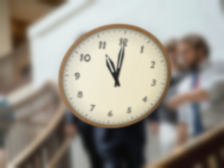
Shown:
11h00
